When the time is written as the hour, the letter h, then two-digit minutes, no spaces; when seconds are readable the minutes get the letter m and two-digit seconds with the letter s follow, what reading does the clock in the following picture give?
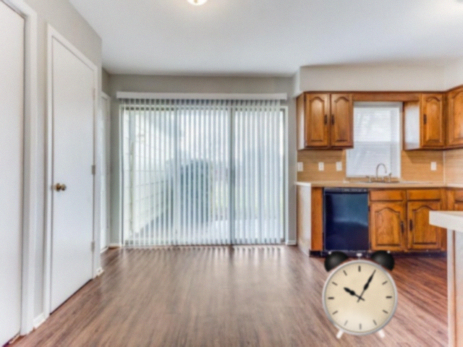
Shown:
10h05
